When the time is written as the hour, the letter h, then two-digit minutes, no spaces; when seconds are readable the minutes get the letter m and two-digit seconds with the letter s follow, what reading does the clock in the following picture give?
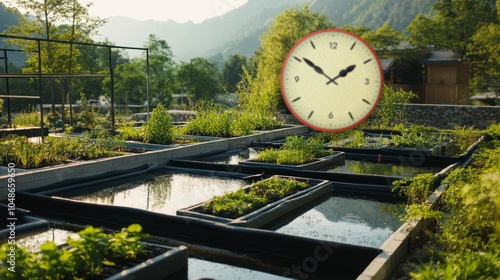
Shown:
1h51
